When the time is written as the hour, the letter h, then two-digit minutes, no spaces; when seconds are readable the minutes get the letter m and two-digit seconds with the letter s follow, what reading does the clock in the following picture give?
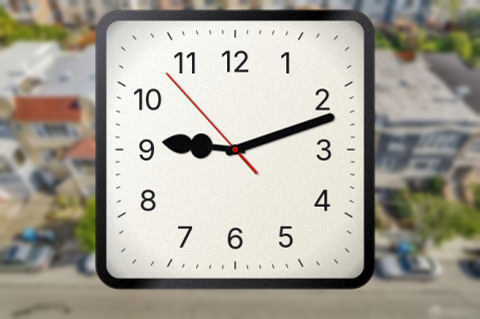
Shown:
9h11m53s
